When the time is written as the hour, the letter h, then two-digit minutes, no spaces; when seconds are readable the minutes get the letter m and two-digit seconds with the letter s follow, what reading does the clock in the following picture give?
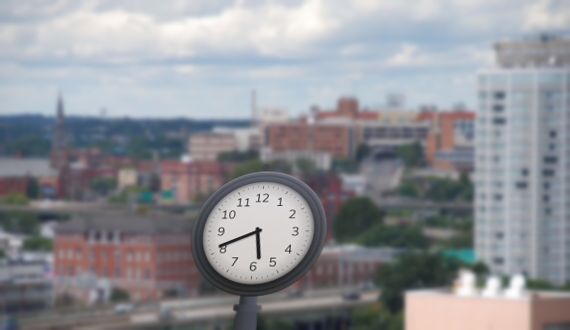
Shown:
5h41
